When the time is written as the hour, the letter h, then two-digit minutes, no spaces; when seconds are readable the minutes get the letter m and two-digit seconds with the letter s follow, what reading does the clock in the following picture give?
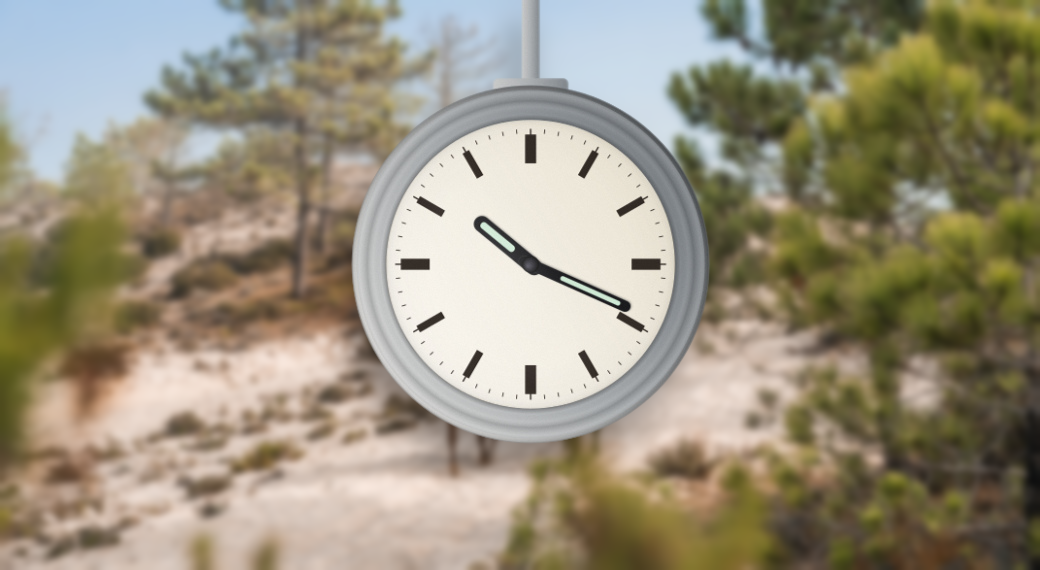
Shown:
10h19
